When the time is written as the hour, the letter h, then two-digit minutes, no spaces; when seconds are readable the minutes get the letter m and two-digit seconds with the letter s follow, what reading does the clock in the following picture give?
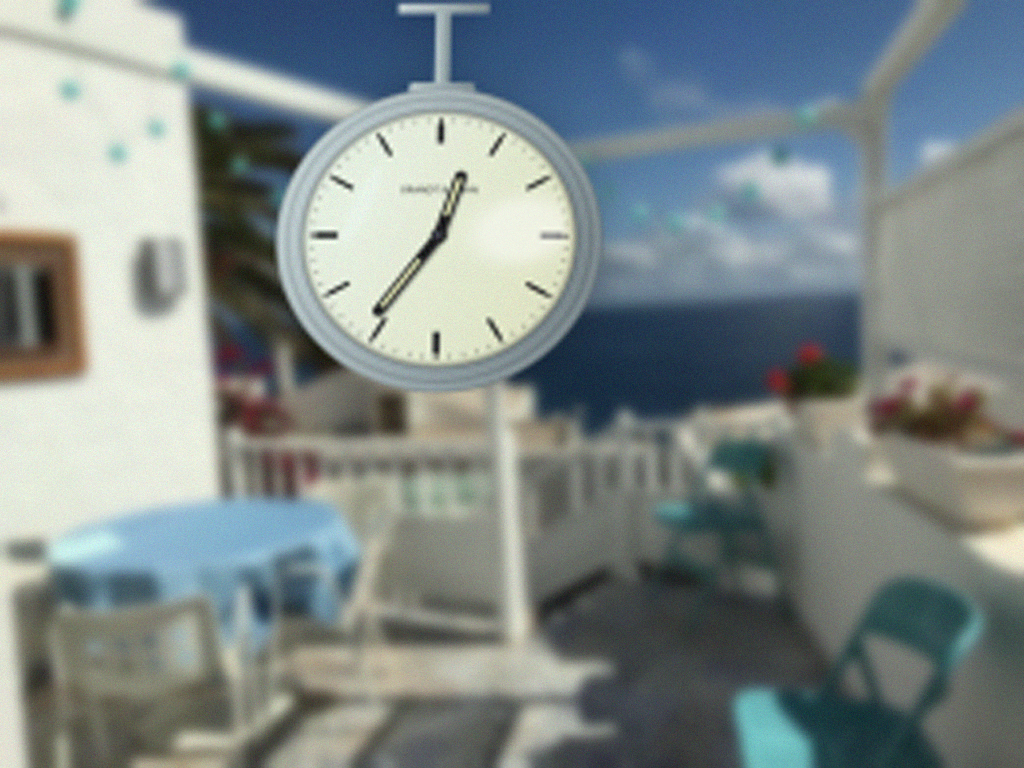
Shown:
12h36
